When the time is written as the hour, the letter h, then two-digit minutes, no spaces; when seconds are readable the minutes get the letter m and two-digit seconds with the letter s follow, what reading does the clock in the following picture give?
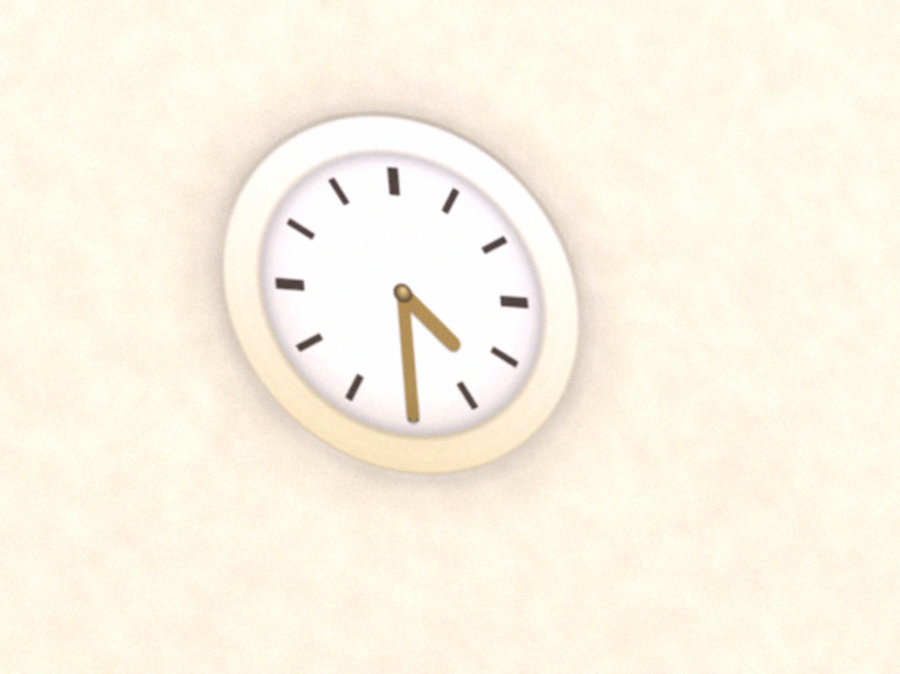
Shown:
4h30
